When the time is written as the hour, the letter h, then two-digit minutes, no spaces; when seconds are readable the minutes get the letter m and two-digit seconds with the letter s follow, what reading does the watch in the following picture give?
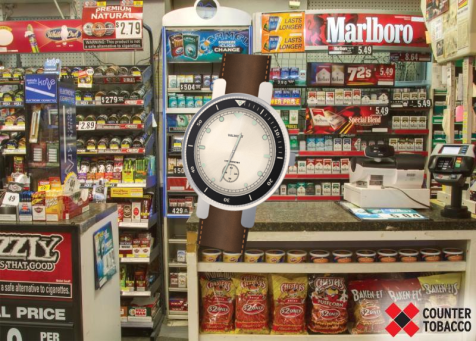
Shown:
12h33
